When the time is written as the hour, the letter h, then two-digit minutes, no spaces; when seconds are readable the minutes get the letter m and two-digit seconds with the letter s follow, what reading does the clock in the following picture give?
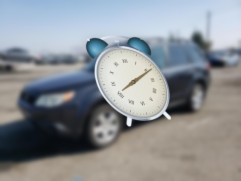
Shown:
8h11
